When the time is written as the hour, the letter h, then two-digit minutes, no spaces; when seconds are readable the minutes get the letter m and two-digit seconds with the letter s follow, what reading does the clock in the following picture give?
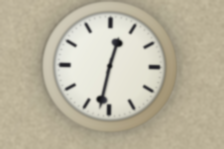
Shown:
12h32
